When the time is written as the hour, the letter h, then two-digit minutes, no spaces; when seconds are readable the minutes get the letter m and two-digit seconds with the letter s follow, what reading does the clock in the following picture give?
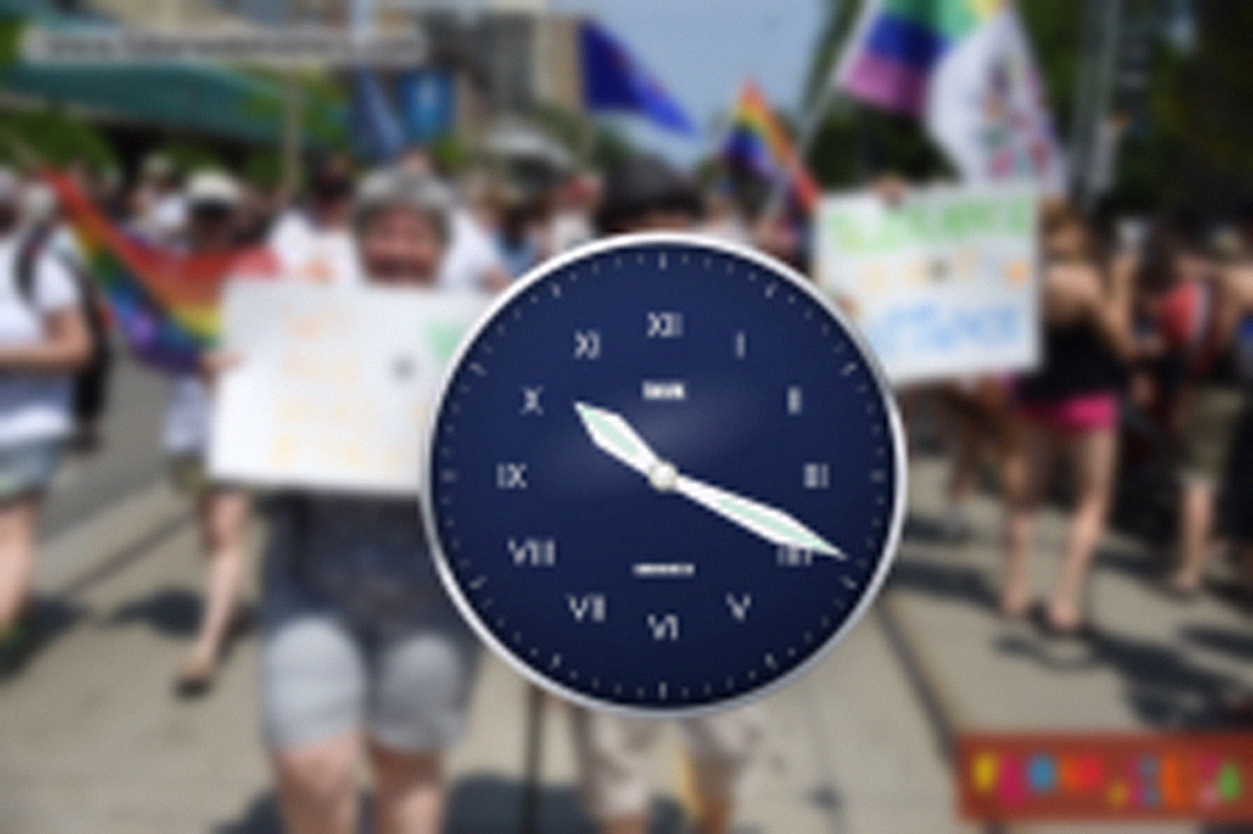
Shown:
10h19
